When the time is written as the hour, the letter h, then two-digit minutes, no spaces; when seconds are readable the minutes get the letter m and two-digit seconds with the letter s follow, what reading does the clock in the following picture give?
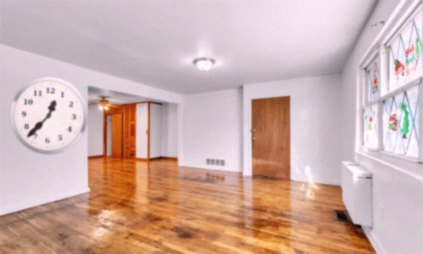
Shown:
12h37
